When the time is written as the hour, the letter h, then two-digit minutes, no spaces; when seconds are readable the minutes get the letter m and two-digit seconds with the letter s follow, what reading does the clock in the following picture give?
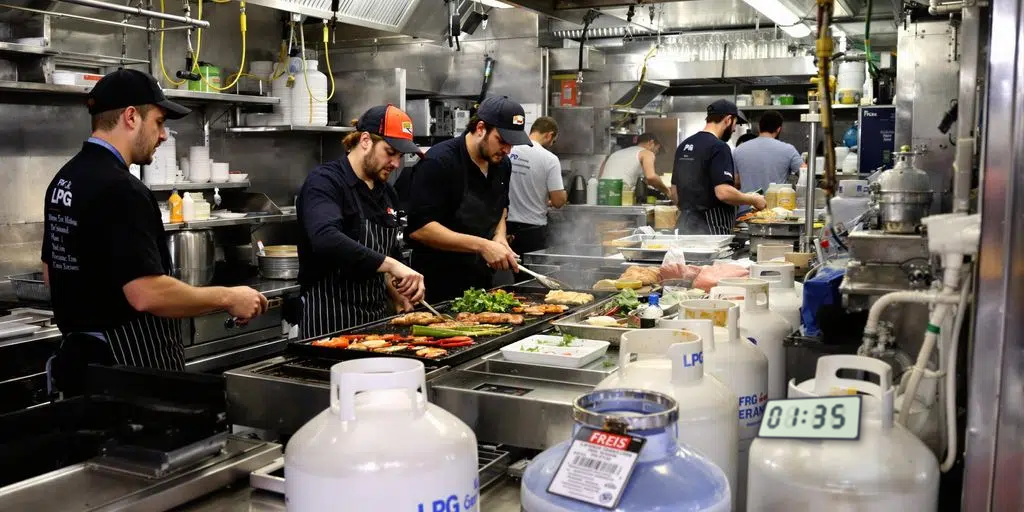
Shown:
1h35
